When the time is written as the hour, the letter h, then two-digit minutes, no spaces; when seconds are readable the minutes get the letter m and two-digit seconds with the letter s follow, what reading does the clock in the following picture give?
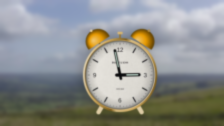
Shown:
2h58
